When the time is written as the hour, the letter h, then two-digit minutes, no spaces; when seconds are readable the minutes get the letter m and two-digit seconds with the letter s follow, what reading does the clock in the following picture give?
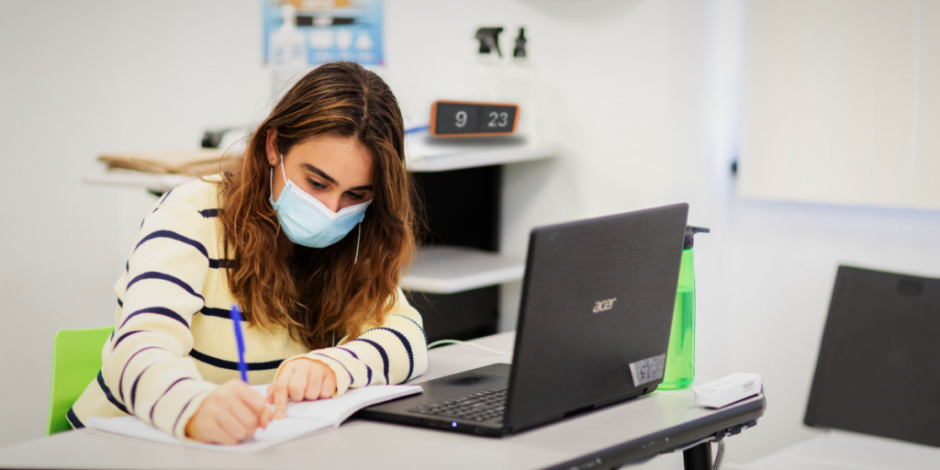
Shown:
9h23
